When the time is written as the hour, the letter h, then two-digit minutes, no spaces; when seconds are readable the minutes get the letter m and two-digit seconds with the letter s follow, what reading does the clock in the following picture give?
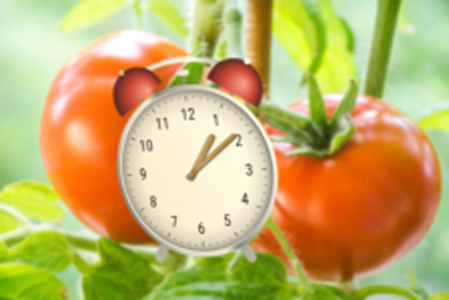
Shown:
1h09
